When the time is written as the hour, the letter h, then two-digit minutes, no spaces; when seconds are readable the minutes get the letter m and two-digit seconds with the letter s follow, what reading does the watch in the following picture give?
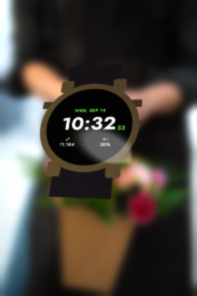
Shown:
10h32
